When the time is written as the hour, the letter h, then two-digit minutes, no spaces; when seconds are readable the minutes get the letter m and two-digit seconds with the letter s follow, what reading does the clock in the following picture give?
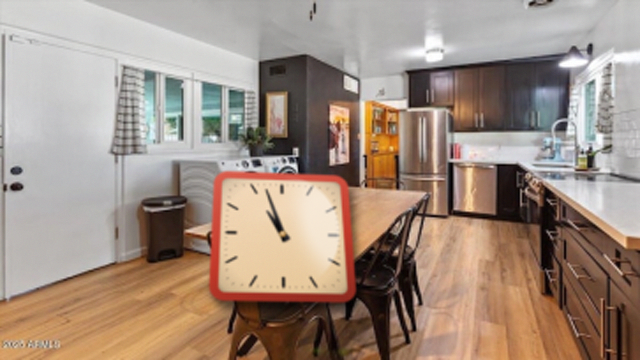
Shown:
10h57
